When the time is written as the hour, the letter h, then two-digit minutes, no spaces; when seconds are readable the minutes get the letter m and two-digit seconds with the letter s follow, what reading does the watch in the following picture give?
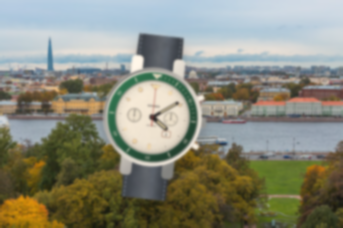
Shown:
4h09
